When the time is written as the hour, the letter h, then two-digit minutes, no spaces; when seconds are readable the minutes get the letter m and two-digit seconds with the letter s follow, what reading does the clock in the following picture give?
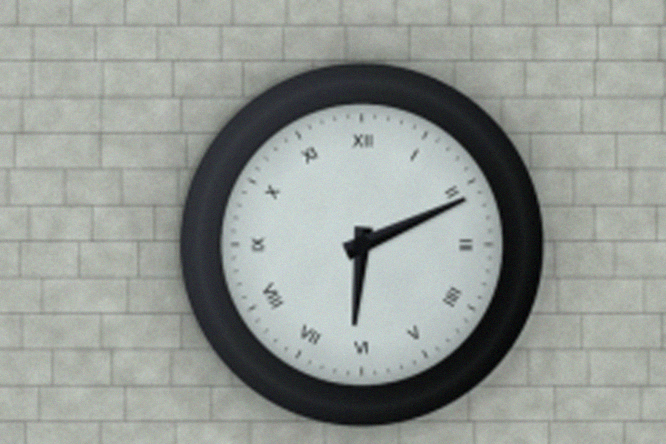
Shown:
6h11
